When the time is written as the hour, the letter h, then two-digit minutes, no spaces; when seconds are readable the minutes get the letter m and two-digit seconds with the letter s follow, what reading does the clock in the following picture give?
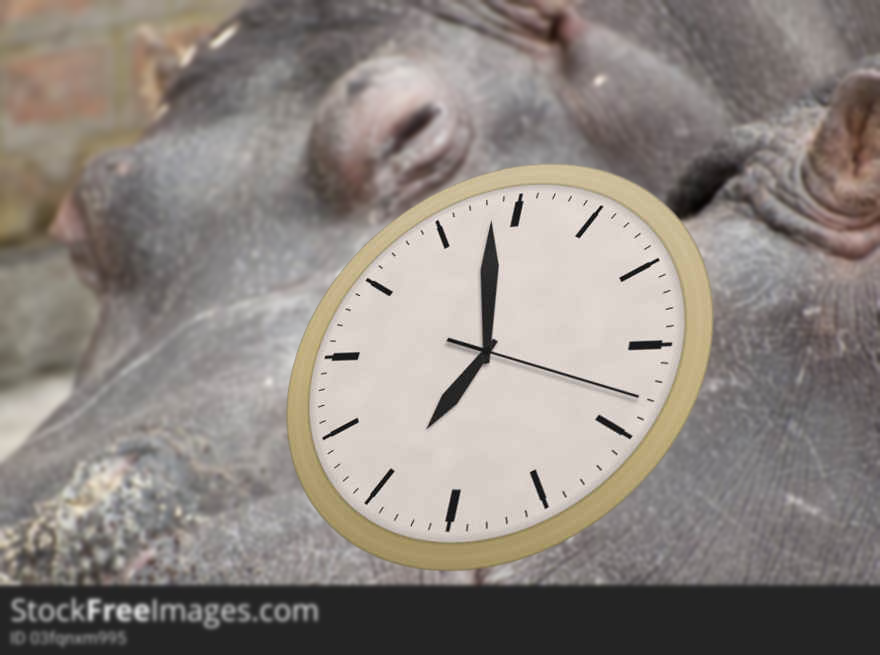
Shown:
6h58m18s
